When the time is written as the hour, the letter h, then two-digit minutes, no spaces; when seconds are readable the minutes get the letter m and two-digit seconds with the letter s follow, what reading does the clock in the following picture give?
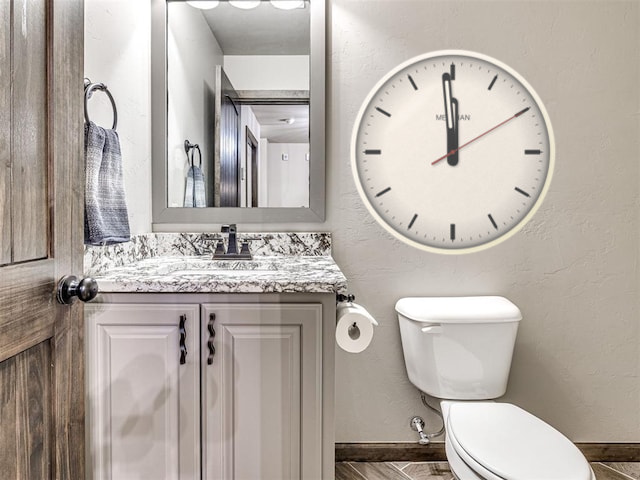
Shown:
11h59m10s
